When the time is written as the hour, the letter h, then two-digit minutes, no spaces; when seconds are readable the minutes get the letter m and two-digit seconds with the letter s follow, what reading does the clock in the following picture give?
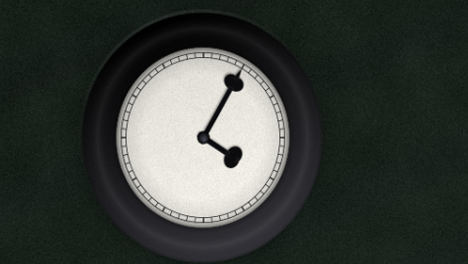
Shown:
4h05
